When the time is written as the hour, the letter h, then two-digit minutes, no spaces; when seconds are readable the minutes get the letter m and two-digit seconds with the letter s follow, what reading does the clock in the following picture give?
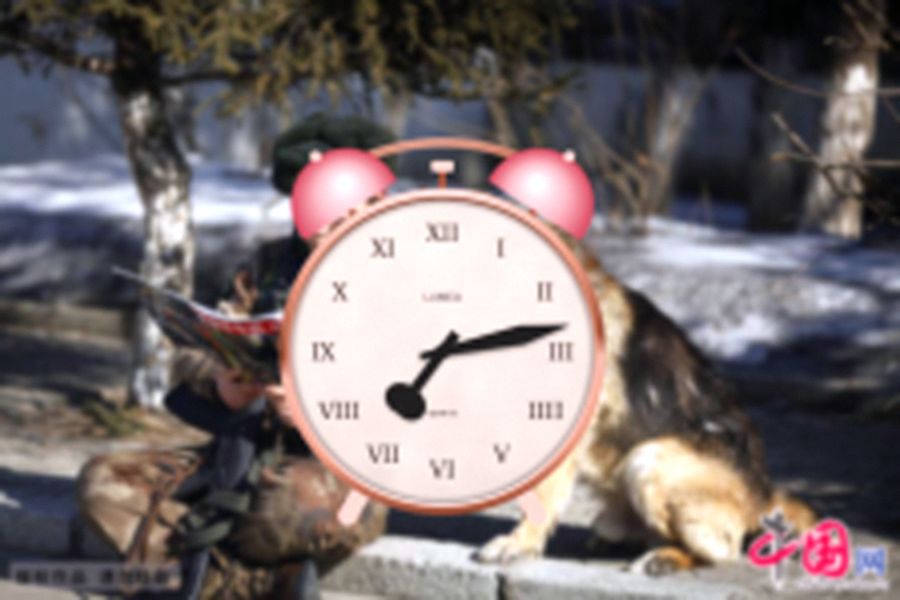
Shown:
7h13
